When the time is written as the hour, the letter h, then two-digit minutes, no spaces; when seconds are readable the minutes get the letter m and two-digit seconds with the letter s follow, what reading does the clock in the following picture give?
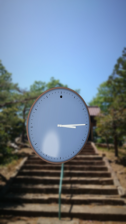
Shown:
3h15
